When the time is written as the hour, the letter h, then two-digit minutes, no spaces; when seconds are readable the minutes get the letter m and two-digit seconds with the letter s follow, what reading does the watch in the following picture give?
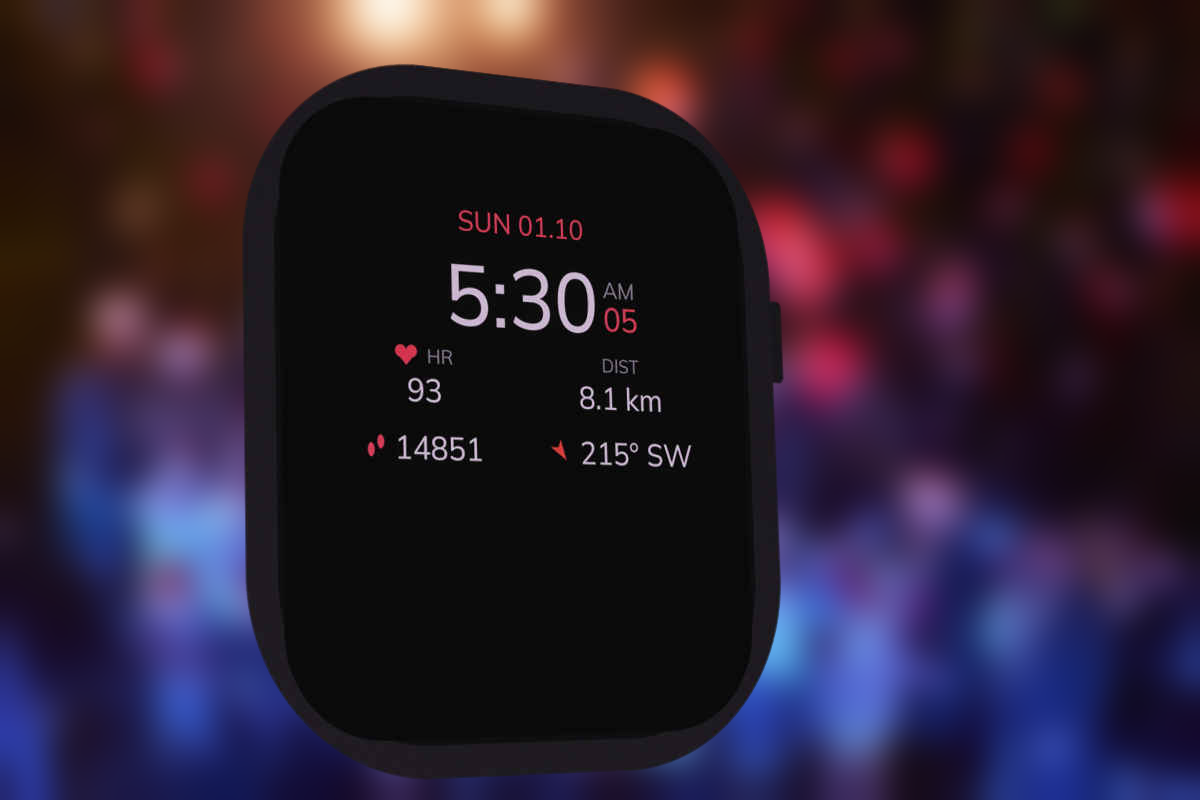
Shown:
5h30m05s
